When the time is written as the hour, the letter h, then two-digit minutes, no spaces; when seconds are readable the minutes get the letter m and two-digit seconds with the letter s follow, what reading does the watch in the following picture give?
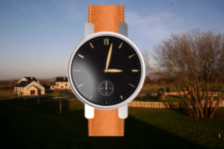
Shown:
3h02
